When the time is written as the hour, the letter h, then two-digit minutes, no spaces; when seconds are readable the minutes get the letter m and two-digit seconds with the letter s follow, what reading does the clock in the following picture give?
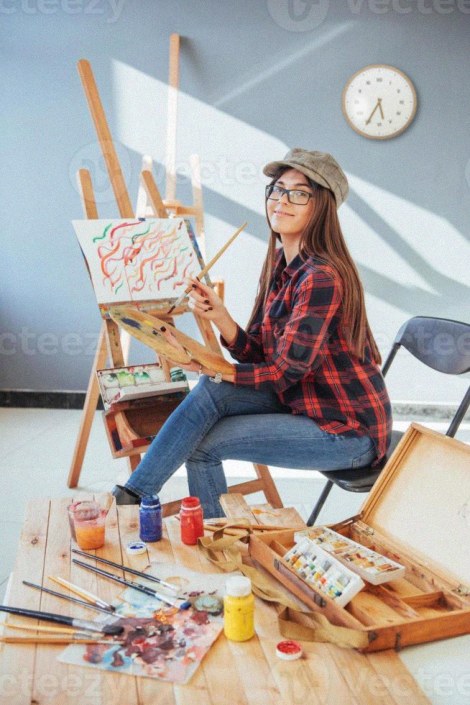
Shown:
5h35
